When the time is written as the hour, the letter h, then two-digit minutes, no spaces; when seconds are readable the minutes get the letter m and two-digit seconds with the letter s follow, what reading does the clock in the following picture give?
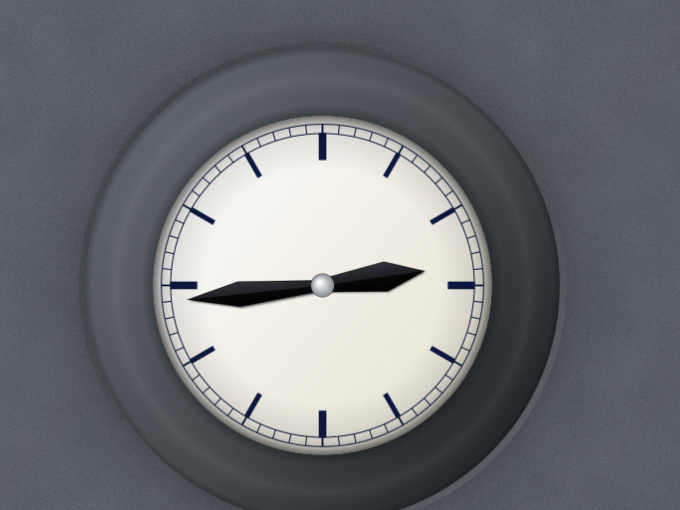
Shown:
2h44
